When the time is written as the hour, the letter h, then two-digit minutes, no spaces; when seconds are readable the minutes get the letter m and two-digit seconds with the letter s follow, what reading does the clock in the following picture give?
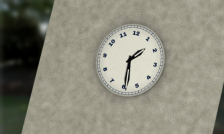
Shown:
1h29
